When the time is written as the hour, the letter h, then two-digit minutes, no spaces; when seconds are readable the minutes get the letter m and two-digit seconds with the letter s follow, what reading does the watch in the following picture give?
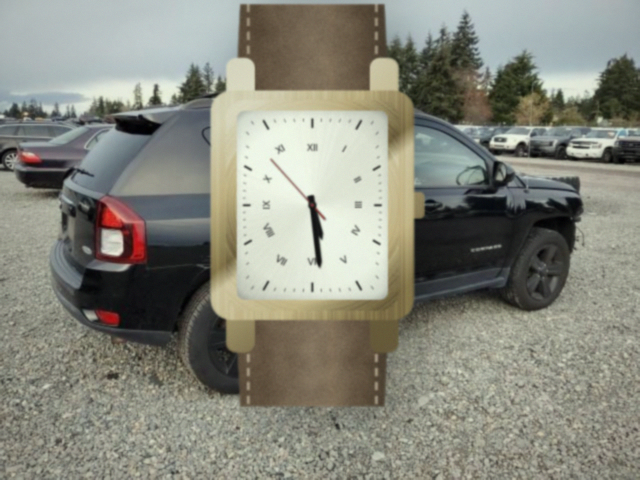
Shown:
5h28m53s
